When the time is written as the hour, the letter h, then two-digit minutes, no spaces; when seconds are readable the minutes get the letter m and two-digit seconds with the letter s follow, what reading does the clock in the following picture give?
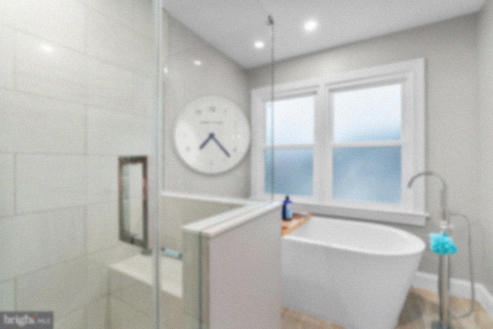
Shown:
7h23
